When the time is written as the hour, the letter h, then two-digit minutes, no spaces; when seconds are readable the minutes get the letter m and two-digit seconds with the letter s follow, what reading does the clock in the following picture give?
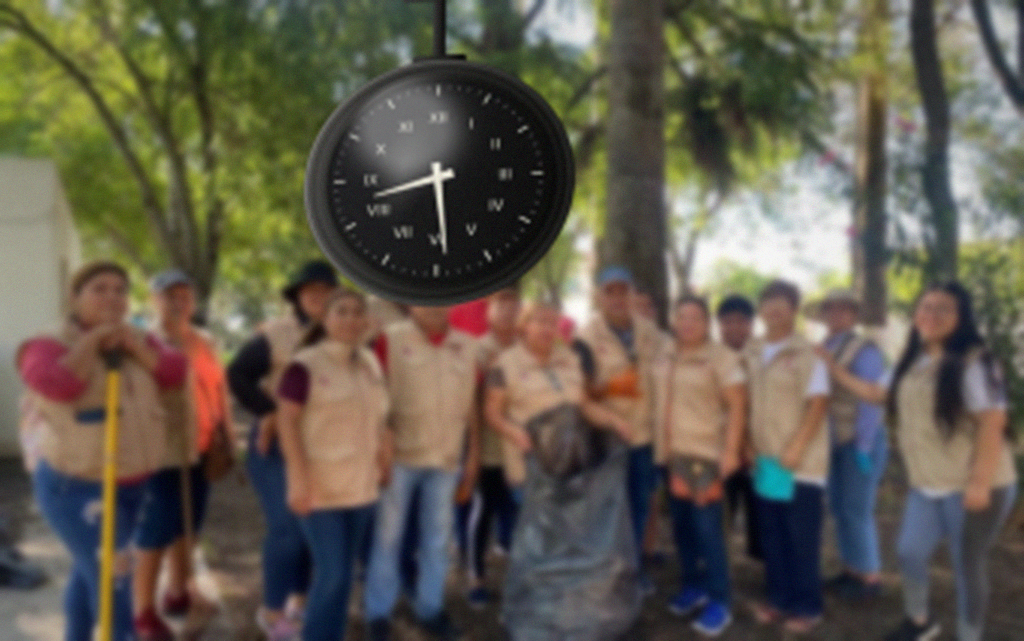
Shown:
8h29
